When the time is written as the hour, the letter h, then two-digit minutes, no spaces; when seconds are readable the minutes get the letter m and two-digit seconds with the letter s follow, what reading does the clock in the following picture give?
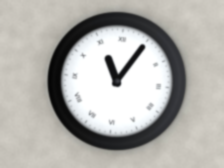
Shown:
11h05
